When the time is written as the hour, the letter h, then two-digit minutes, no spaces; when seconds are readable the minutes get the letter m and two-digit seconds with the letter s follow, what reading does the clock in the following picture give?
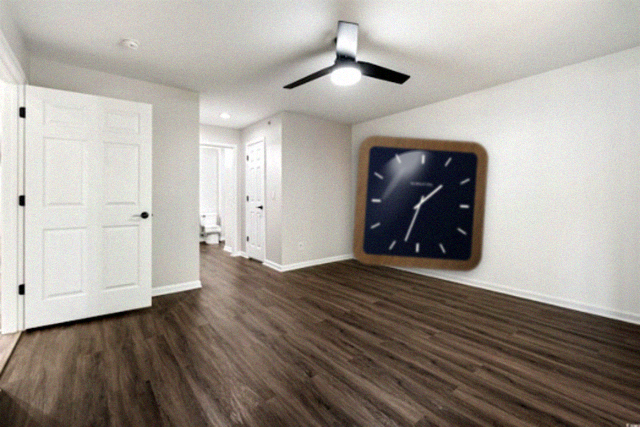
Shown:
1h33
